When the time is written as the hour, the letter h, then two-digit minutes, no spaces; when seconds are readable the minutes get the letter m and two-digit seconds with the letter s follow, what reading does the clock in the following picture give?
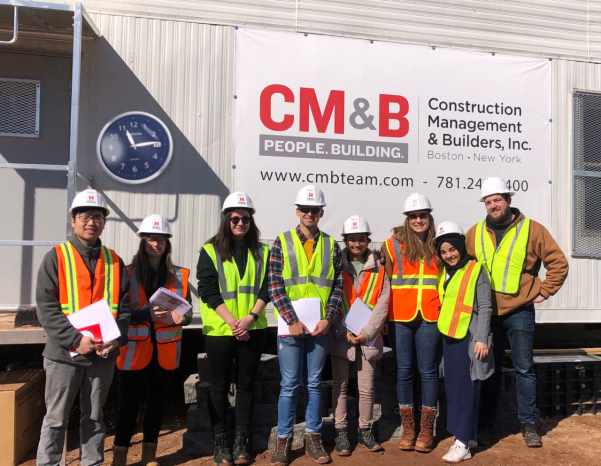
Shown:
11h14
